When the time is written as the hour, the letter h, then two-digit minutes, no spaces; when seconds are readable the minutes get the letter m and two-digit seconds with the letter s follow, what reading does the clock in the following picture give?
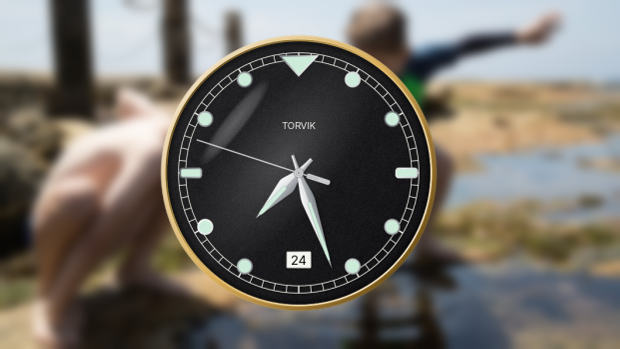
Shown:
7h26m48s
